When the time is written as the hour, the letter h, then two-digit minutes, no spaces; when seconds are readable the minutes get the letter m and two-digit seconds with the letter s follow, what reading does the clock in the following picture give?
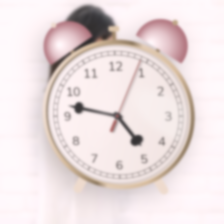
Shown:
4h47m04s
